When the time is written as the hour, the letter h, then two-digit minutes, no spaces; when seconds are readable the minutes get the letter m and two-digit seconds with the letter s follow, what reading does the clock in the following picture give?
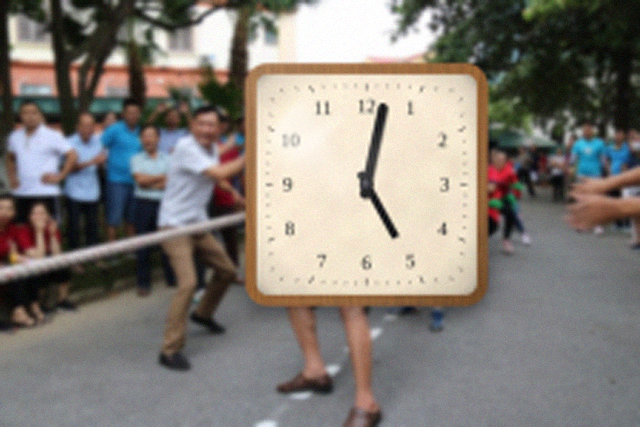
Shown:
5h02
